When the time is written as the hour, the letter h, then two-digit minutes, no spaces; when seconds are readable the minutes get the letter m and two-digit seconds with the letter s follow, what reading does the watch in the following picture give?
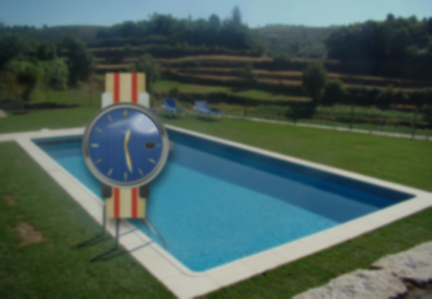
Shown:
12h28
